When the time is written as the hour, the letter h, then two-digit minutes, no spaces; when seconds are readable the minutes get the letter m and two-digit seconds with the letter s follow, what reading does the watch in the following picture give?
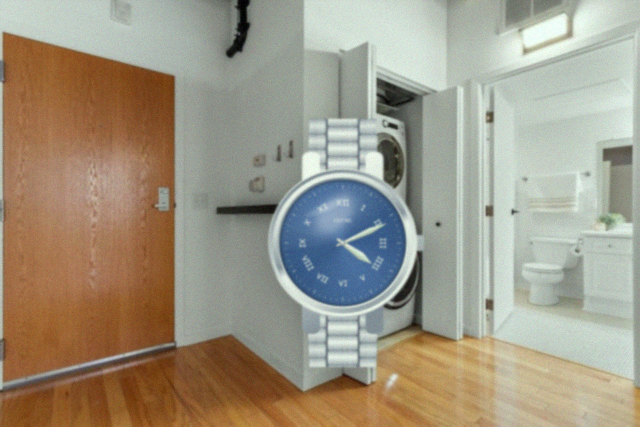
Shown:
4h11
